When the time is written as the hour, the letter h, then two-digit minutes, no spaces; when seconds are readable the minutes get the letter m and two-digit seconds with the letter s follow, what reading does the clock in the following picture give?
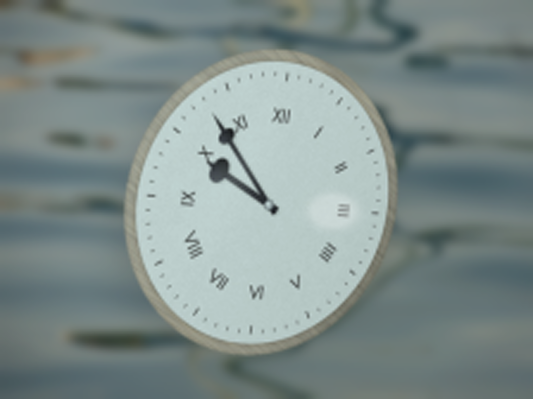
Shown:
9h53
